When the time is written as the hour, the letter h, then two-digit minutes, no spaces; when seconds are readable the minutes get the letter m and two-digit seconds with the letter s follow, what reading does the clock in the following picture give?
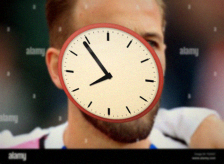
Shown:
7h54
